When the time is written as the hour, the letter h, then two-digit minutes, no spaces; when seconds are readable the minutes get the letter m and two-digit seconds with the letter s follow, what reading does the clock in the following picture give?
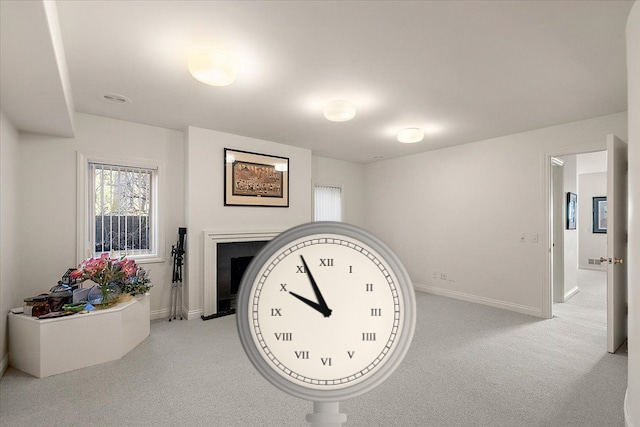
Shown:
9h56
